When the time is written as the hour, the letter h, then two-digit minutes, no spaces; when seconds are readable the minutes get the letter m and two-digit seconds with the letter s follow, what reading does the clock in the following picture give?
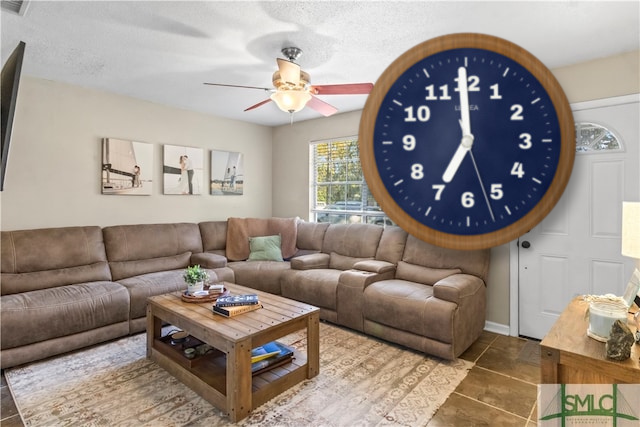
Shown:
6h59m27s
